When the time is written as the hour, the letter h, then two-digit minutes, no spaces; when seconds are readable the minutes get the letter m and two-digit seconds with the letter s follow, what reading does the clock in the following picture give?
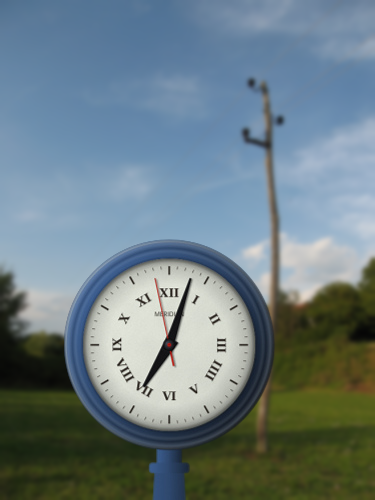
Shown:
7h02m58s
